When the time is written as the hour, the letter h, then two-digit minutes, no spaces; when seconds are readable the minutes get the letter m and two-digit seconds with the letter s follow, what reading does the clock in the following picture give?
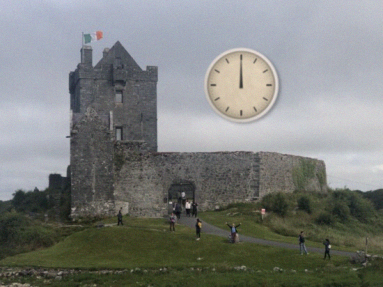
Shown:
12h00
